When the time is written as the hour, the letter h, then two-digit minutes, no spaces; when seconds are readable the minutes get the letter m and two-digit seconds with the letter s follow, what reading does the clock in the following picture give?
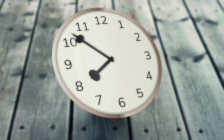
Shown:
7h52
